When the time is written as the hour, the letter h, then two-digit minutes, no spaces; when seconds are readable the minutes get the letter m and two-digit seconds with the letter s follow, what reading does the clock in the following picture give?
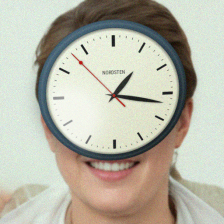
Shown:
1h16m53s
